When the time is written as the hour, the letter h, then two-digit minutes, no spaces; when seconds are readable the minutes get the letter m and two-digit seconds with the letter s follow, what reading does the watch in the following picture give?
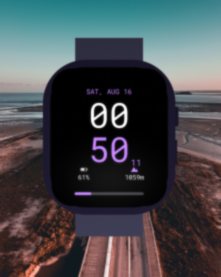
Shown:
0h50
